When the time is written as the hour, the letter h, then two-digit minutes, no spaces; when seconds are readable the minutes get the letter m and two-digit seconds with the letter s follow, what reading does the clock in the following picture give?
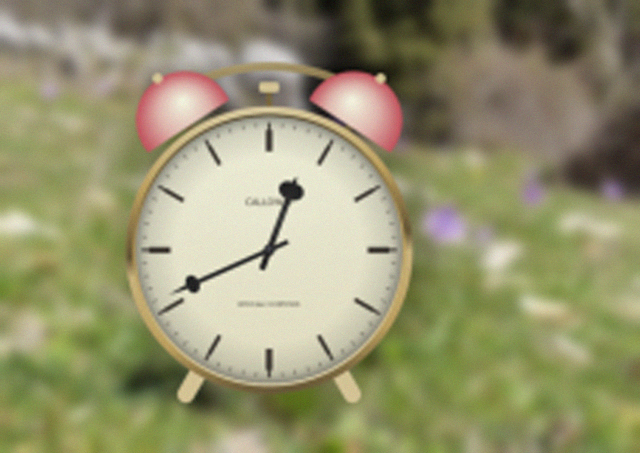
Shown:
12h41
